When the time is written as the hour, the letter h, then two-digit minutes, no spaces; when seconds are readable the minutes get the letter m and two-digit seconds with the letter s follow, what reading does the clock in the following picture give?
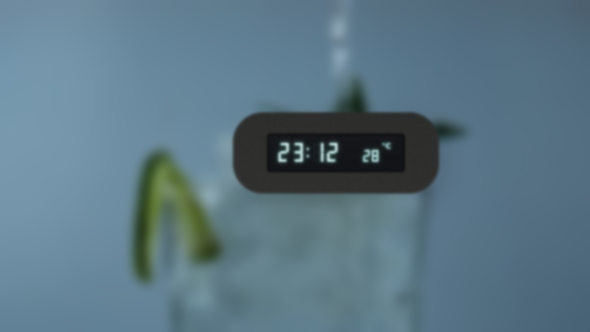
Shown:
23h12
